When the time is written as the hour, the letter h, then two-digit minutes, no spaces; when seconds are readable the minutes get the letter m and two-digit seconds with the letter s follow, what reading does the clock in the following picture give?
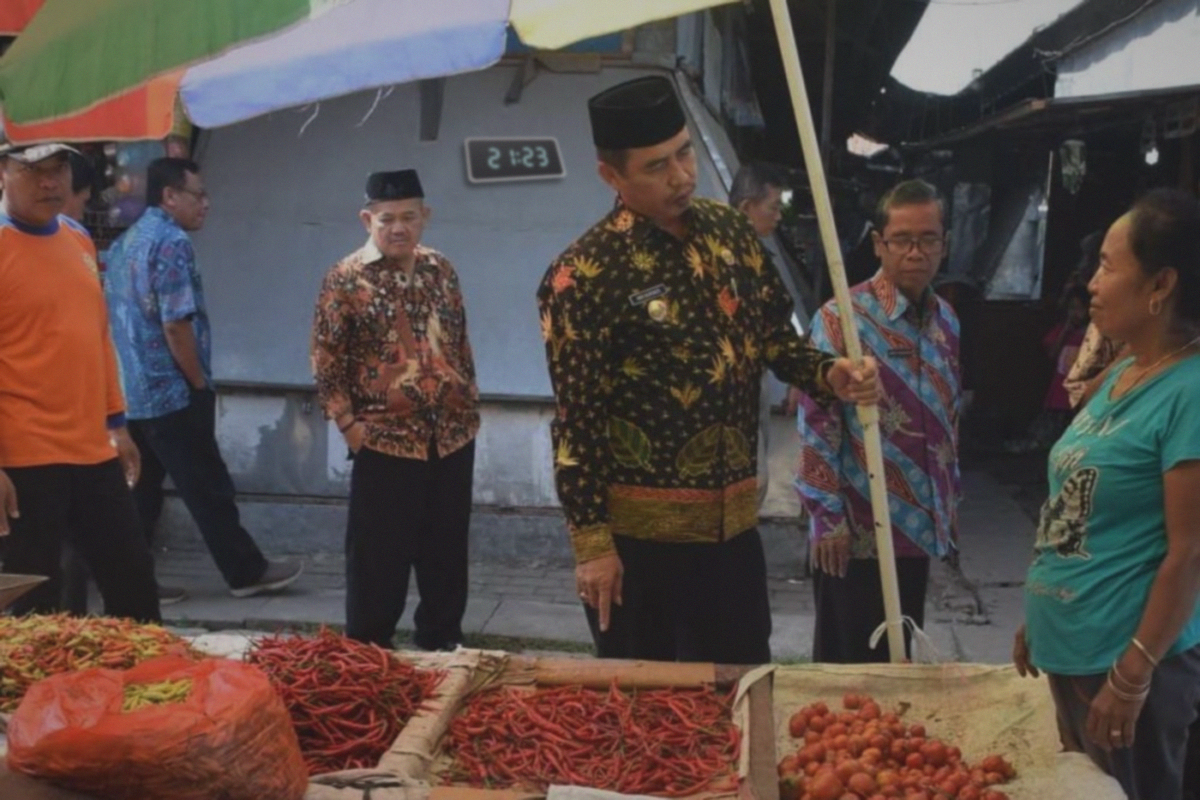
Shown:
21h23
